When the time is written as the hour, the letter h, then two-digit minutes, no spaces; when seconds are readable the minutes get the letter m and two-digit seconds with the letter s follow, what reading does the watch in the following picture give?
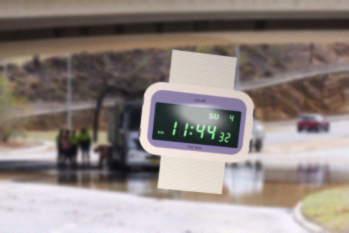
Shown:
11h44m32s
